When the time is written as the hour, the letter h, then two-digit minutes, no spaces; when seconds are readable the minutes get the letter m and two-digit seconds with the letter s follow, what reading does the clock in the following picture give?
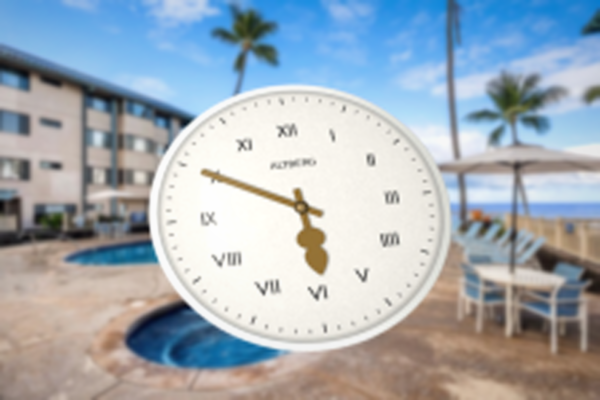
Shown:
5h50
